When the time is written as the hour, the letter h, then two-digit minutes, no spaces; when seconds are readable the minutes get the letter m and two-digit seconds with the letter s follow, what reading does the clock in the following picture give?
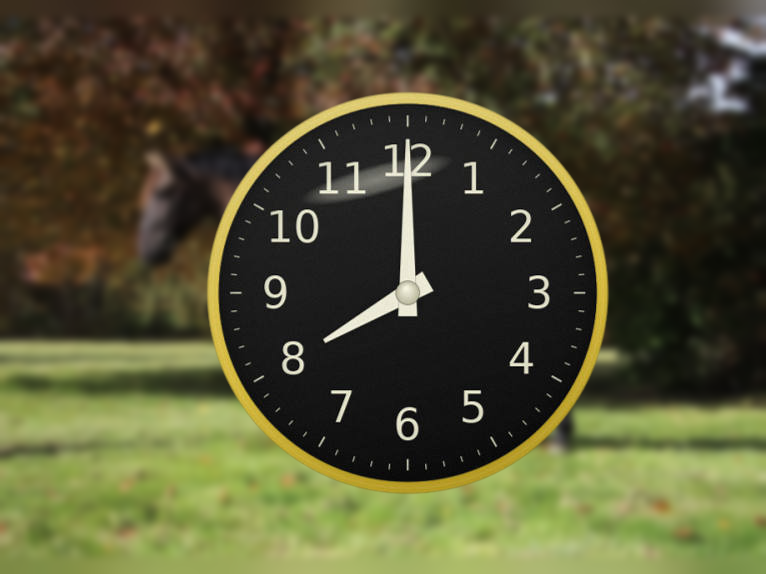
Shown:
8h00
